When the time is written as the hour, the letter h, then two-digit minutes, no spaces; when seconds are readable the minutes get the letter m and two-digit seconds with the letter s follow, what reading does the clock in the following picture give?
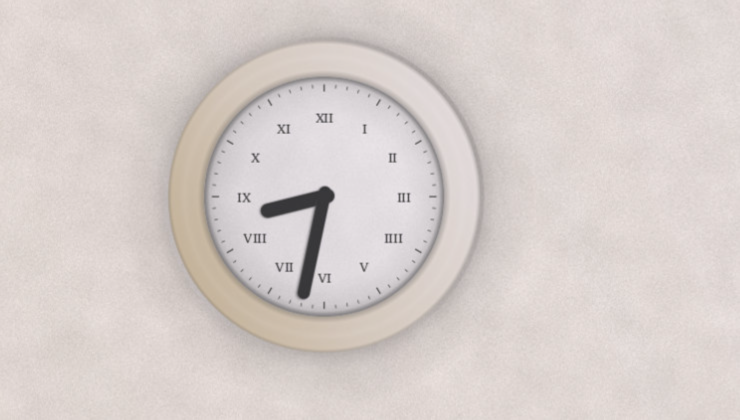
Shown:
8h32
